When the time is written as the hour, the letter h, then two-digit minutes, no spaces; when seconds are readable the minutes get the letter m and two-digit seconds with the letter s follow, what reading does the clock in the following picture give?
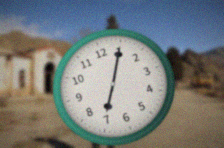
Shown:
7h05
